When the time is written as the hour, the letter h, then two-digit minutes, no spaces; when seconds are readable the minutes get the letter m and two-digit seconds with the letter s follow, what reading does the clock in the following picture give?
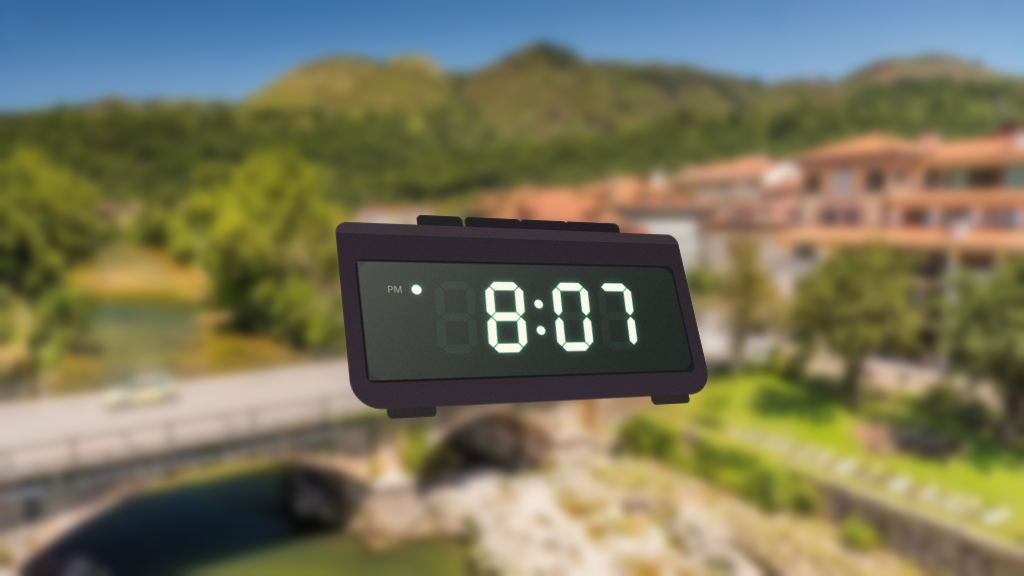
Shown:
8h07
